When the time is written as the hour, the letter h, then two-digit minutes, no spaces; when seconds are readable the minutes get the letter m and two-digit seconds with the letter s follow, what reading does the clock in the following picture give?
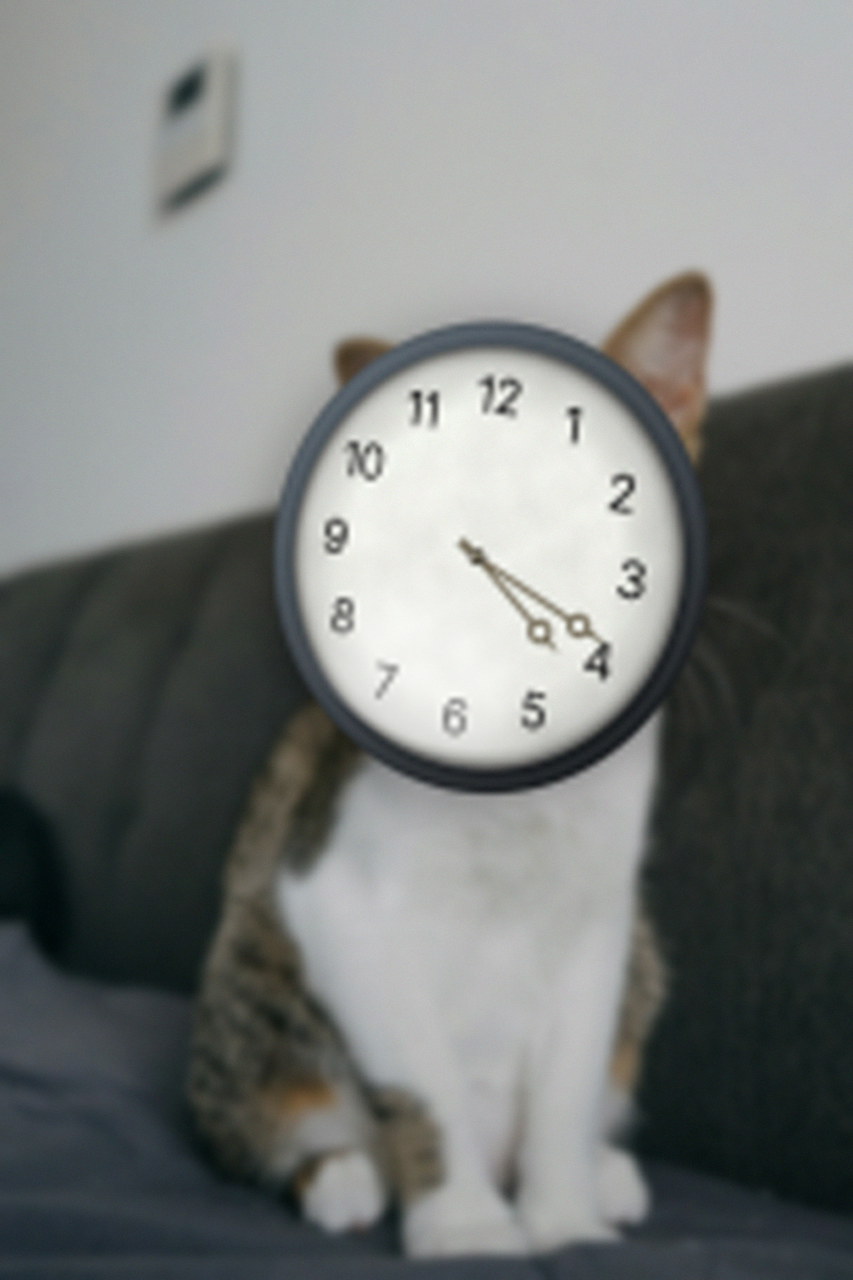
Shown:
4h19
